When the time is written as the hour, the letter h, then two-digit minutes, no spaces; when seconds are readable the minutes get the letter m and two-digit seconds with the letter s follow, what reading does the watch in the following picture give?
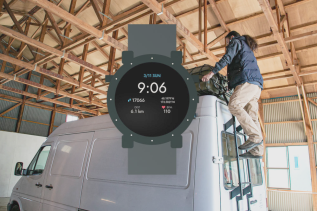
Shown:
9h06
